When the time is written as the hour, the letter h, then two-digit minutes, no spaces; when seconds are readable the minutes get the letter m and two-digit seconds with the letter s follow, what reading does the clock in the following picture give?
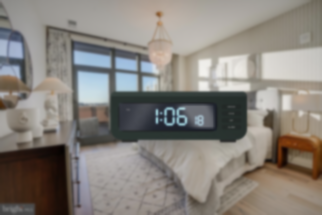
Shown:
1h06
